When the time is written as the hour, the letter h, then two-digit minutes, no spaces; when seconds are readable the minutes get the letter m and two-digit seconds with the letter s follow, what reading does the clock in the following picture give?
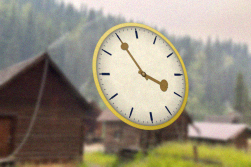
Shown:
3h55
